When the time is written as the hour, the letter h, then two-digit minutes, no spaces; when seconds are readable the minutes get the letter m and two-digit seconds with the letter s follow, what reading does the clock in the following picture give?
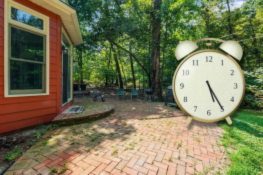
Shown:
5h25
